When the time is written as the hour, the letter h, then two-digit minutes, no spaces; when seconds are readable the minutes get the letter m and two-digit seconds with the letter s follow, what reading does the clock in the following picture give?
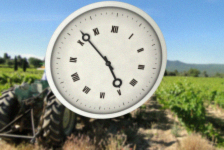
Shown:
4h52
